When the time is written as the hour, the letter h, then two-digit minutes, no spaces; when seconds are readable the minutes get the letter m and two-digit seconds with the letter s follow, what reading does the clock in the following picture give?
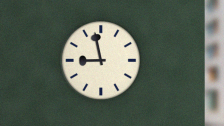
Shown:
8h58
